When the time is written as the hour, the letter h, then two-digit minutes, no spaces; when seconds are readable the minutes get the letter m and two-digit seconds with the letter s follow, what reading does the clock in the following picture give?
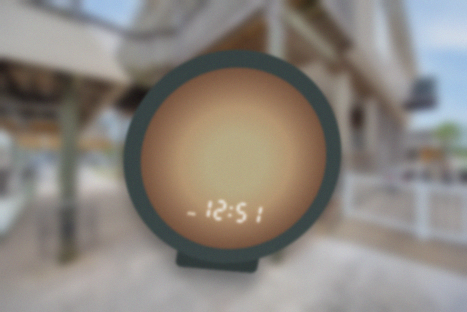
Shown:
12h51
